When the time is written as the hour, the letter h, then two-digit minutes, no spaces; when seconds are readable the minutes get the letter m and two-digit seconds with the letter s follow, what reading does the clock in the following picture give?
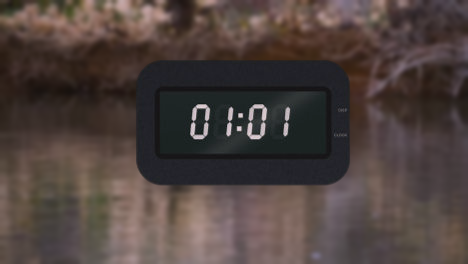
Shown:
1h01
